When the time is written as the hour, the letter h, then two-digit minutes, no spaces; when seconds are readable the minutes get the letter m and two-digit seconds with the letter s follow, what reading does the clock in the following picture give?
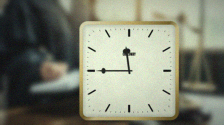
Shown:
11h45
